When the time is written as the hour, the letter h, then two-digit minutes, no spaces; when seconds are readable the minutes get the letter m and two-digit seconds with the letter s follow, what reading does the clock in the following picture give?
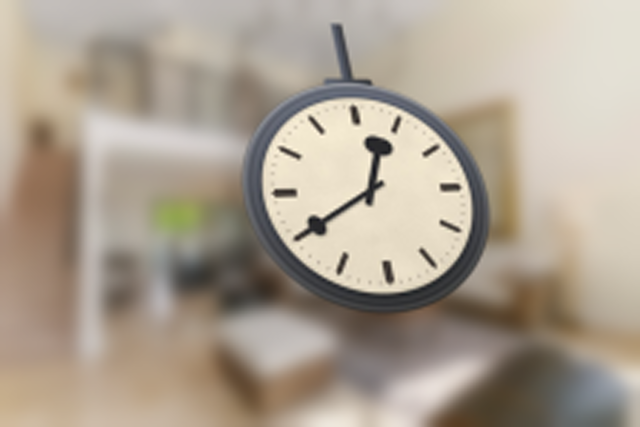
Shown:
12h40
